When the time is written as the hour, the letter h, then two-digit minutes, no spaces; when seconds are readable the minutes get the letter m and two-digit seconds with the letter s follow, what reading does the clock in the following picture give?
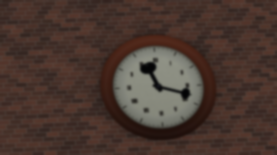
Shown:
11h18
